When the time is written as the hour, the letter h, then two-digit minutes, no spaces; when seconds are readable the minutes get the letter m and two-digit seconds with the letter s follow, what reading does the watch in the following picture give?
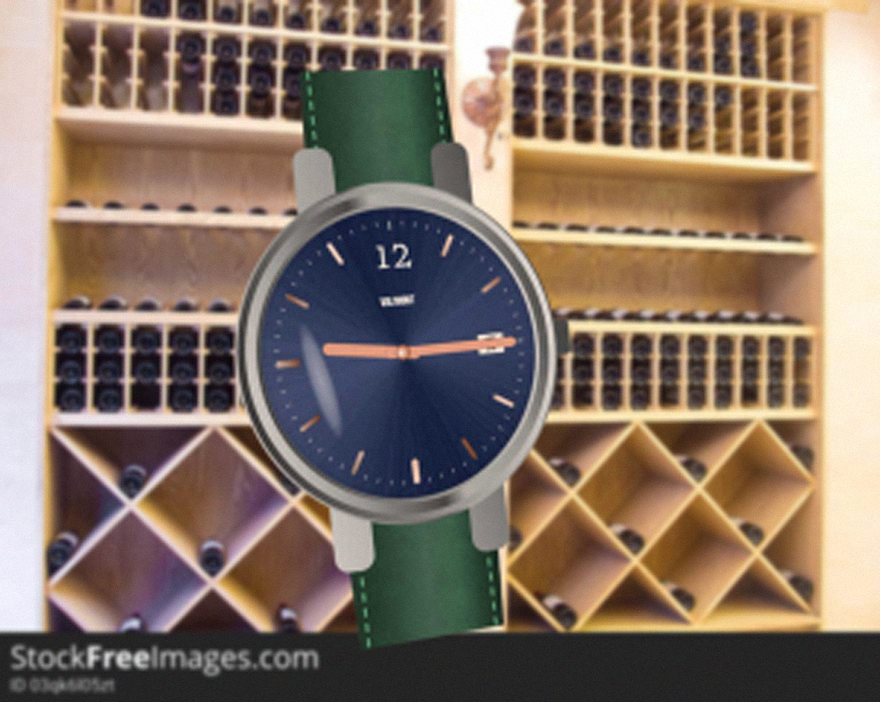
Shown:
9h15
